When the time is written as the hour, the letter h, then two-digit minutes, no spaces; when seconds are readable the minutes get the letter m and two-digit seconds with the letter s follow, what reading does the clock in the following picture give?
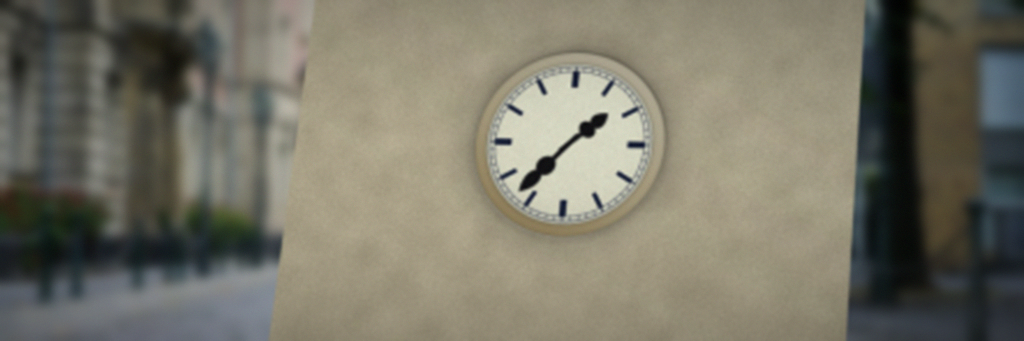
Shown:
1h37
